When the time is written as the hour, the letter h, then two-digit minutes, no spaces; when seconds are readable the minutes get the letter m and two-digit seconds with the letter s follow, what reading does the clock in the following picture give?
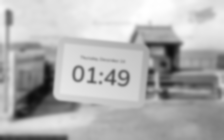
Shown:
1h49
